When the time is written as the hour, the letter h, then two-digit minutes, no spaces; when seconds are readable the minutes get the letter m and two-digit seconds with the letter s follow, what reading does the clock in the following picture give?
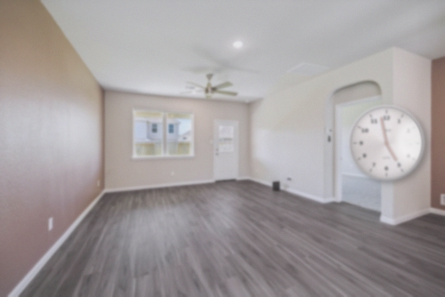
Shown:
4h58
